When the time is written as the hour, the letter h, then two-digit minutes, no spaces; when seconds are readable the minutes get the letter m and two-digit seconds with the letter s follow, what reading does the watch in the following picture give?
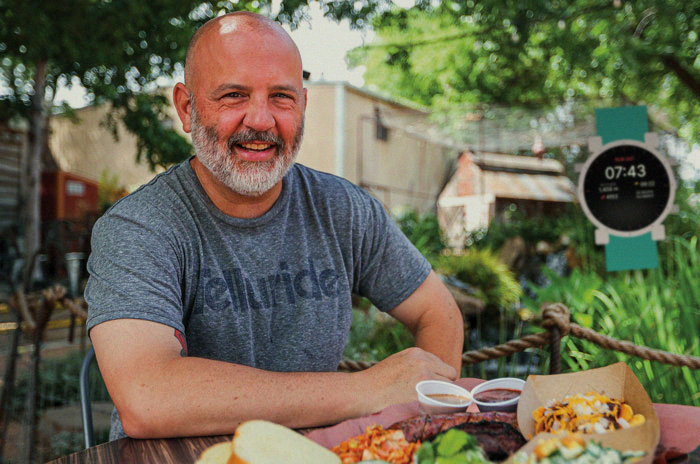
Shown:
7h43
